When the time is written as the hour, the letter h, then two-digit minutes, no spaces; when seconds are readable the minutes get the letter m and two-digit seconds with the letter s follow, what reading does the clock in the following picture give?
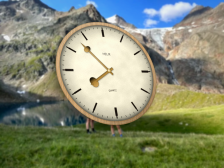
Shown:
7h53
